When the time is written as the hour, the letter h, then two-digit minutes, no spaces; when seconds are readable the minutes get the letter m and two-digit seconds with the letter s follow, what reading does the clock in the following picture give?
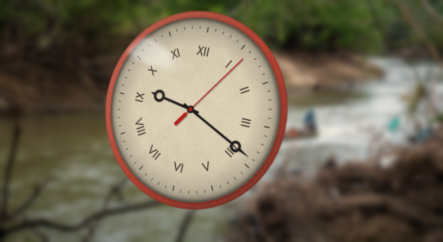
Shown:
9h19m06s
